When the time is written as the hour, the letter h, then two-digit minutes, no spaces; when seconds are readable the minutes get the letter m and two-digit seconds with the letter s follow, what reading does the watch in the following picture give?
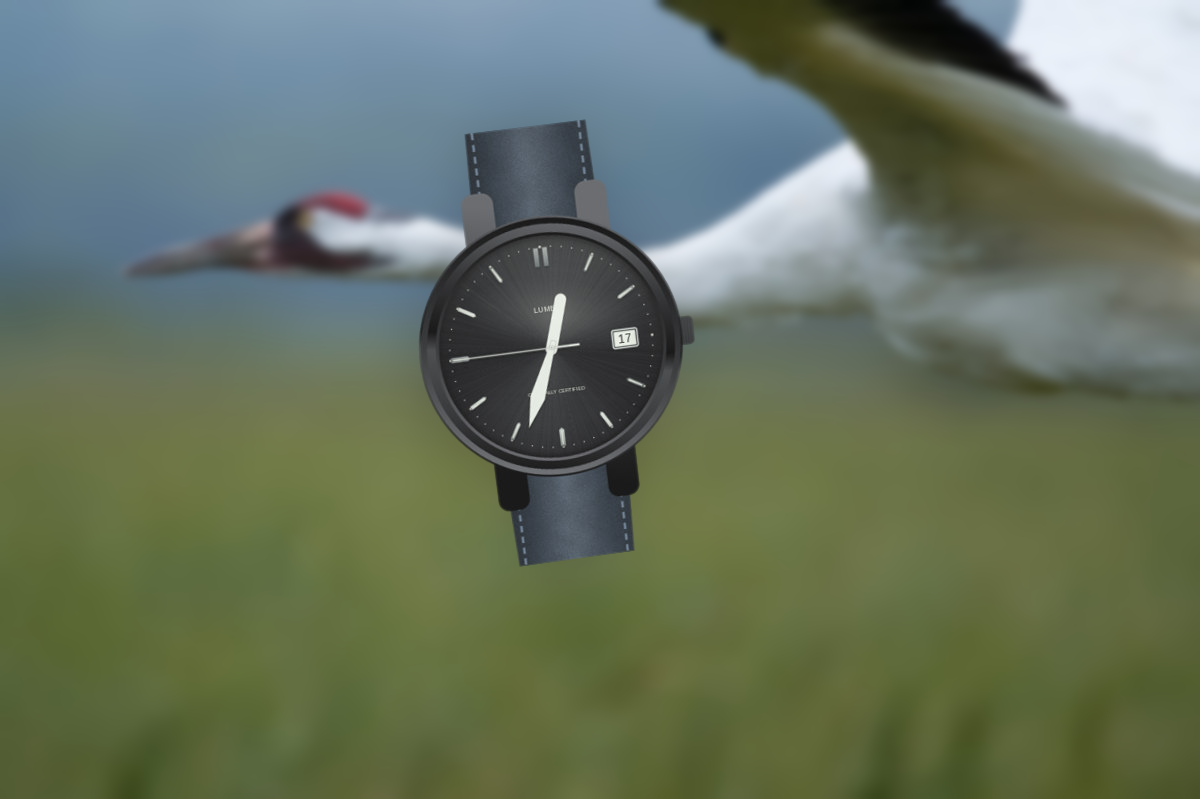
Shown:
12h33m45s
